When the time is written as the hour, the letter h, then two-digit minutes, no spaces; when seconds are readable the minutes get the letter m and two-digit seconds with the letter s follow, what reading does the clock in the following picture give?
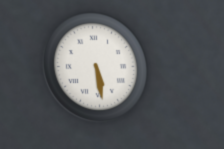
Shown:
5h29
